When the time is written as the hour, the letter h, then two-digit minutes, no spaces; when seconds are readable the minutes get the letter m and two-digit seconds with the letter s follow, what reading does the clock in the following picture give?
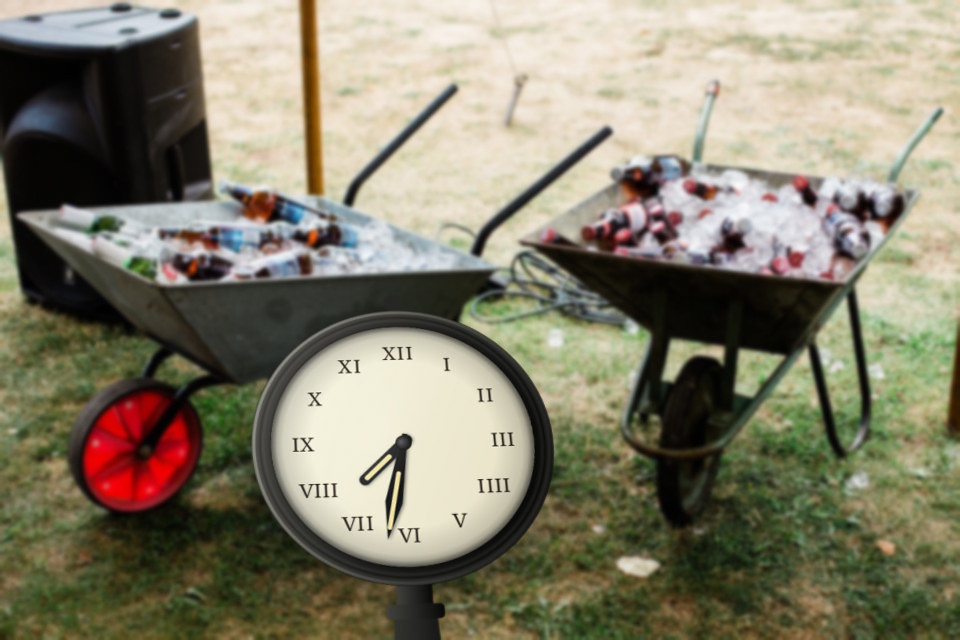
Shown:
7h32
